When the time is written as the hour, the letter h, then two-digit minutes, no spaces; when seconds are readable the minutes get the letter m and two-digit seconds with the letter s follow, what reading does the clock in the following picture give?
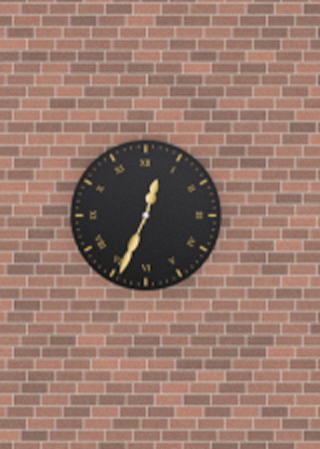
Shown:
12h34
